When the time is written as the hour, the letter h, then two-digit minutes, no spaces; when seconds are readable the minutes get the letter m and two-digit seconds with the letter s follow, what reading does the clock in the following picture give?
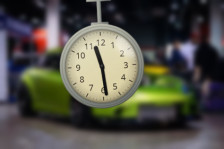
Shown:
11h29
